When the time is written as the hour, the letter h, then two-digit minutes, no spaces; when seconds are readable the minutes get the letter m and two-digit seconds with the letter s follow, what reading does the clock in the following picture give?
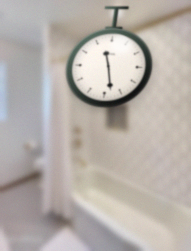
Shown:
11h28
